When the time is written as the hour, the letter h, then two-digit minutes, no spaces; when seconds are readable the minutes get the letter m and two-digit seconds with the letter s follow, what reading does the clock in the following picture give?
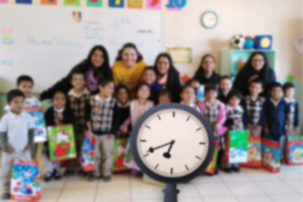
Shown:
6h41
